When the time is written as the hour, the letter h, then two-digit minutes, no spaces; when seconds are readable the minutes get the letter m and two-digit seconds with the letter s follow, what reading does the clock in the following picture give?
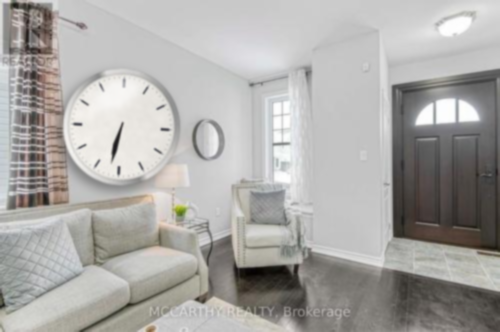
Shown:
6h32
